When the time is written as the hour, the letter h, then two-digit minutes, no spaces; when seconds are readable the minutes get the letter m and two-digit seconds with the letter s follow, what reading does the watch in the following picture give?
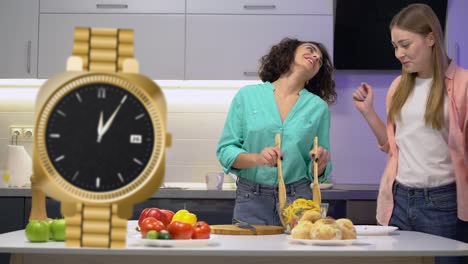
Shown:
12h05
